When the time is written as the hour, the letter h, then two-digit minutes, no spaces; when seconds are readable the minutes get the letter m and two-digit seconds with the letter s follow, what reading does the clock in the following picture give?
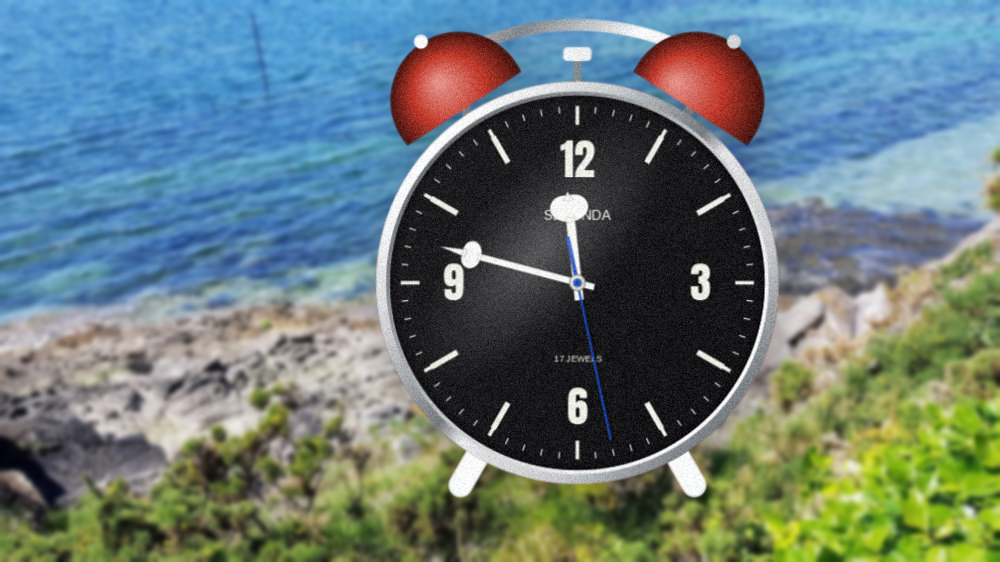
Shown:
11h47m28s
